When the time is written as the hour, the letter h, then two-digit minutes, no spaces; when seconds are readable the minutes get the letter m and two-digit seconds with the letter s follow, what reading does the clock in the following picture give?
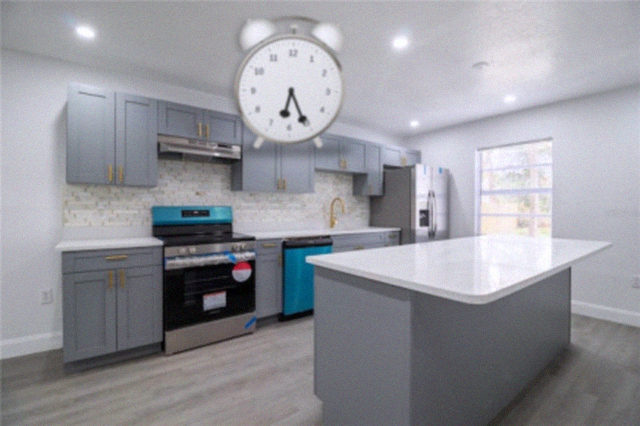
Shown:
6h26
